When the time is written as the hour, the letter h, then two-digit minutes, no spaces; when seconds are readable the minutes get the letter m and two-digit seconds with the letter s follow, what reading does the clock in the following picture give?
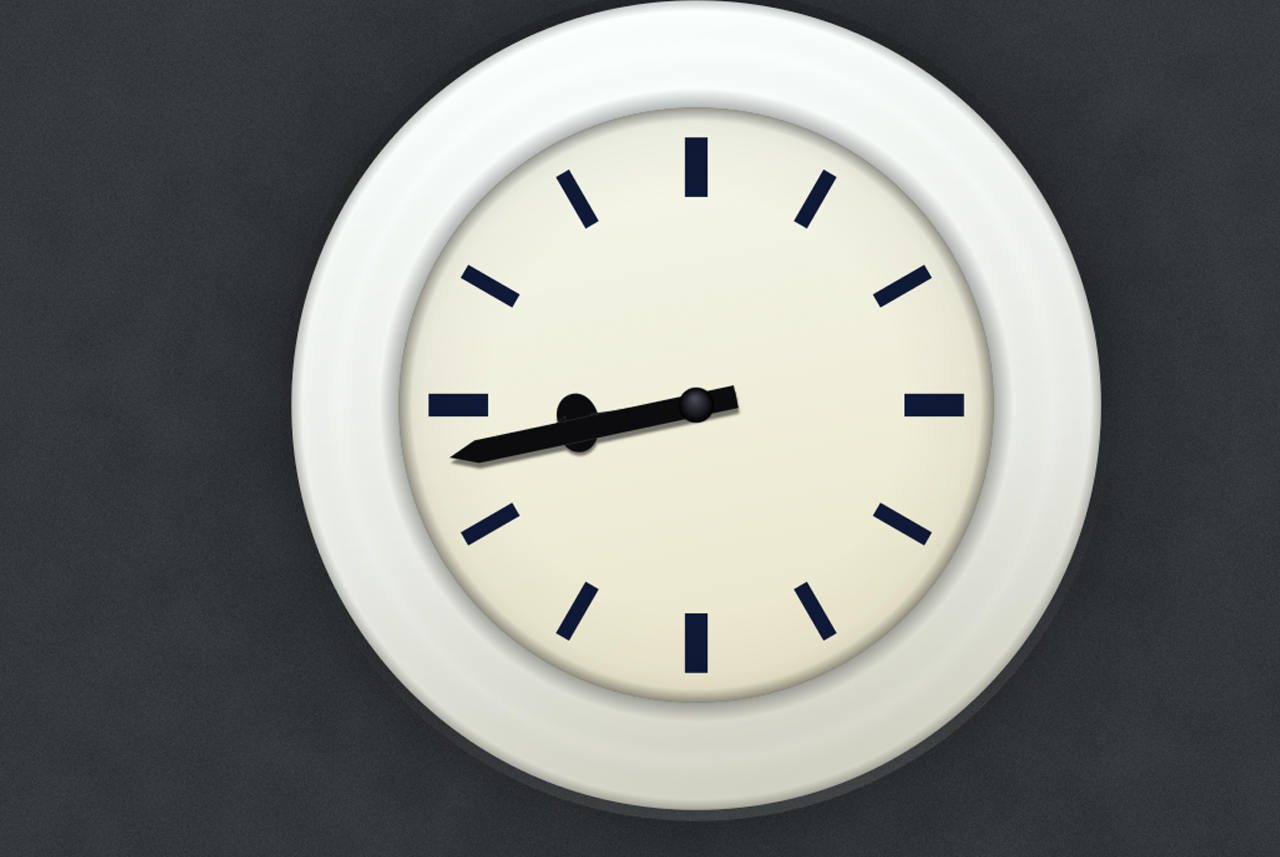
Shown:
8h43
